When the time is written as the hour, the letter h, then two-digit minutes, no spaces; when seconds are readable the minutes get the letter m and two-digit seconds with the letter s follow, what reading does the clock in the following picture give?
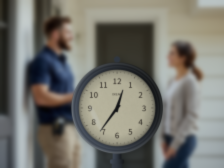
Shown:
12h36
